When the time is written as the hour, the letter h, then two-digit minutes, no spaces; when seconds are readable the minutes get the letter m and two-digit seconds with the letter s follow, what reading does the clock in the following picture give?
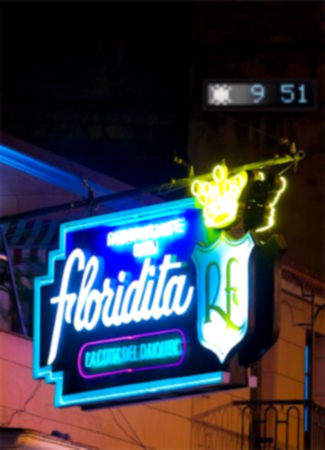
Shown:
9h51
